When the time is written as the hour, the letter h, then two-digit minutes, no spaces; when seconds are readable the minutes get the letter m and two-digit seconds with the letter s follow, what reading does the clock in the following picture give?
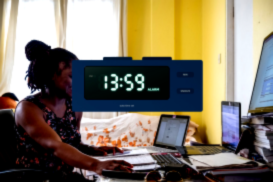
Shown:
13h59
